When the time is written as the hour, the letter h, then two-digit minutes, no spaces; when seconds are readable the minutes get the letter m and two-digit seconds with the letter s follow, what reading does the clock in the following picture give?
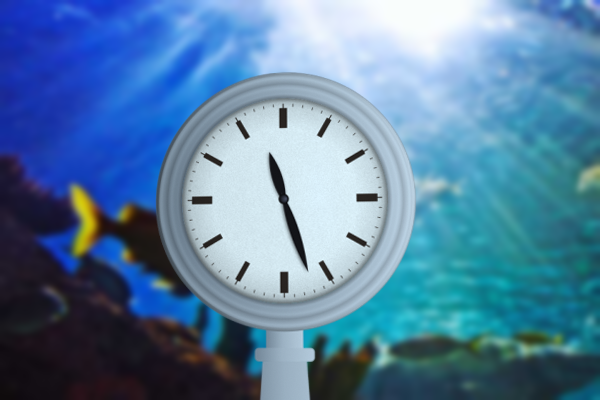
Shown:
11h27
